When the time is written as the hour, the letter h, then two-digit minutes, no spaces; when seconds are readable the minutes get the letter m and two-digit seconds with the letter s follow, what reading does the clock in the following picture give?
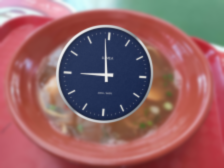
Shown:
8h59
